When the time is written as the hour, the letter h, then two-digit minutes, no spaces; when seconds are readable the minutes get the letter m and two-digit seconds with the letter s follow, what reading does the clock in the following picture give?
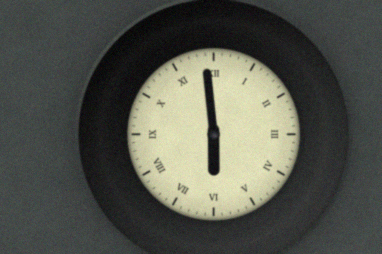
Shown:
5h59
